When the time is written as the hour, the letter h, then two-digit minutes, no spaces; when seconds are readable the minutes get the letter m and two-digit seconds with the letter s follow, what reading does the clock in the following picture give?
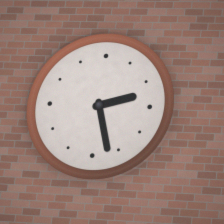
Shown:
2h27
